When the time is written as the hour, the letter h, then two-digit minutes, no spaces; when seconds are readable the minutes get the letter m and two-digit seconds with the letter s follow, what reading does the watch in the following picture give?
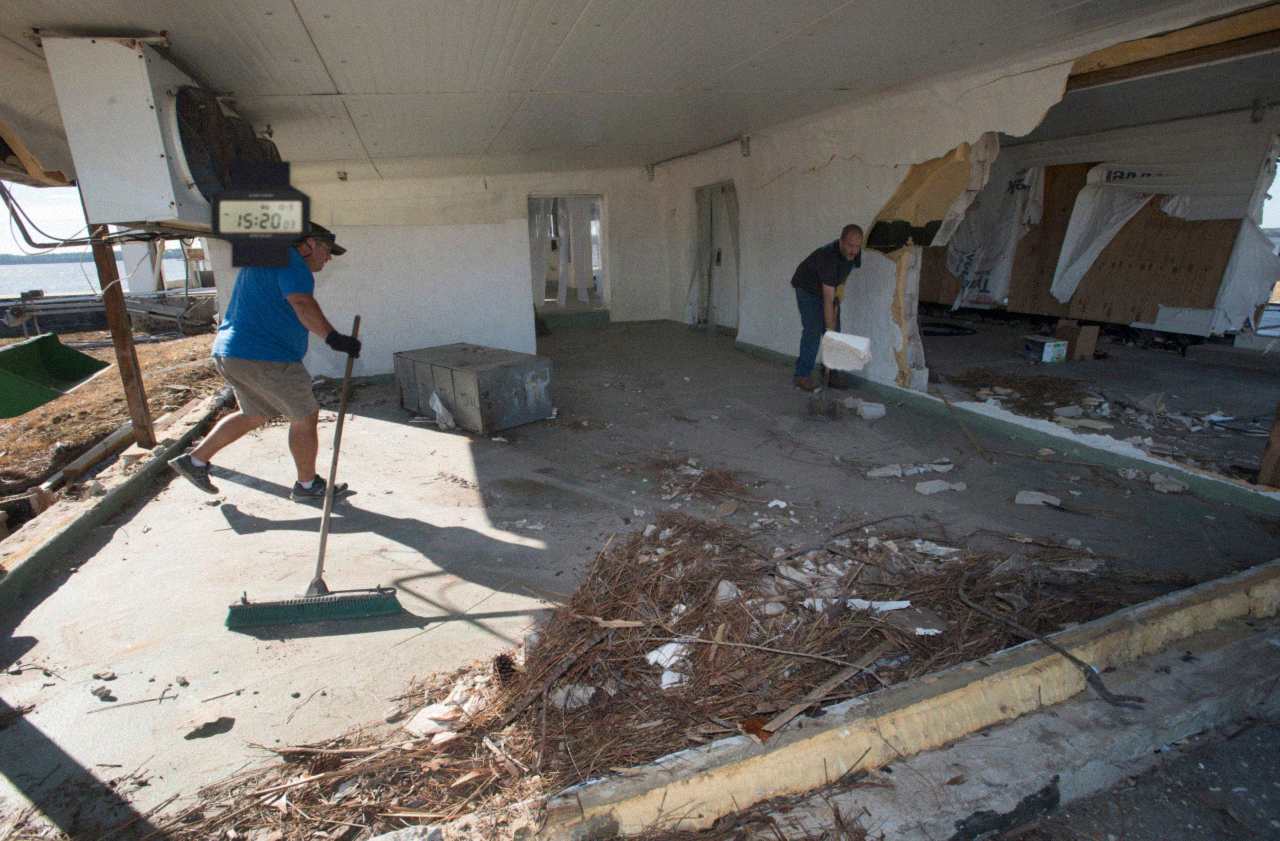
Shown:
15h20
